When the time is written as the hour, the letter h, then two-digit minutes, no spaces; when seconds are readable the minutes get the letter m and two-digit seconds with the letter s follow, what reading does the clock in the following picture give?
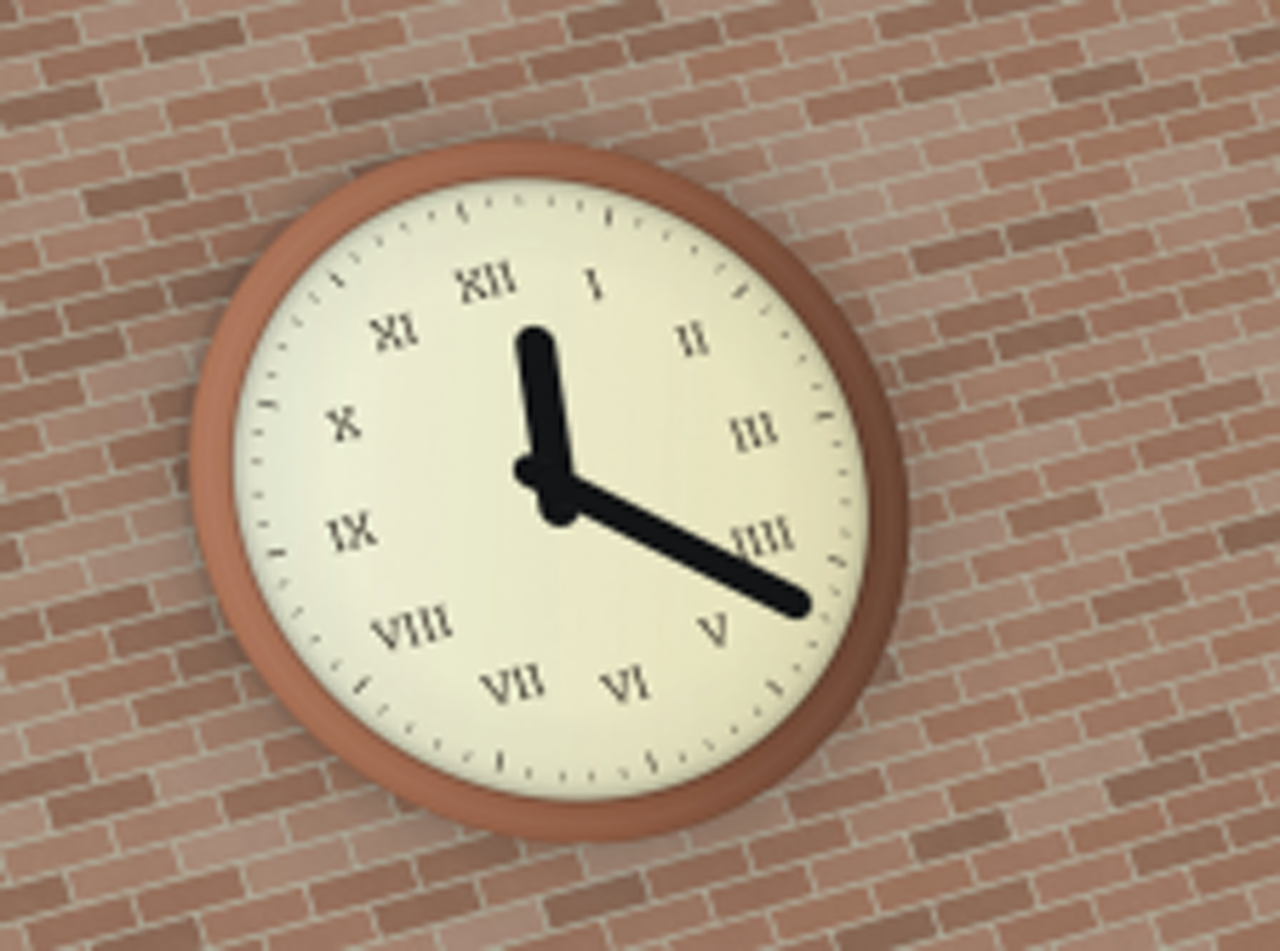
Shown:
12h22
